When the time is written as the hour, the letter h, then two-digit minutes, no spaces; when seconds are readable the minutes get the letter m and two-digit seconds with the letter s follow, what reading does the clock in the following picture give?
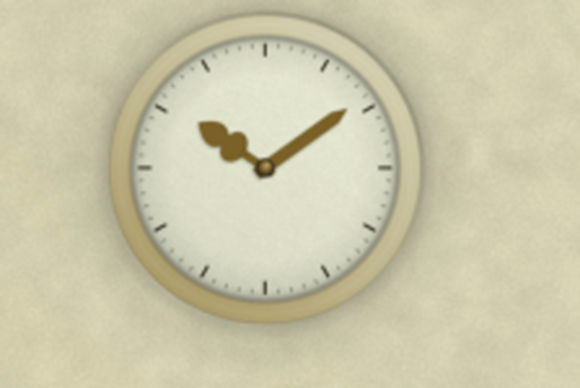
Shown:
10h09
